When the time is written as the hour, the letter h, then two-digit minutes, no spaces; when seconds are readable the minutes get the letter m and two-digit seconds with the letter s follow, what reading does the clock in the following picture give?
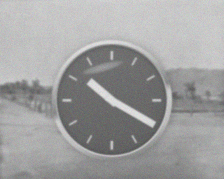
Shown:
10h20
